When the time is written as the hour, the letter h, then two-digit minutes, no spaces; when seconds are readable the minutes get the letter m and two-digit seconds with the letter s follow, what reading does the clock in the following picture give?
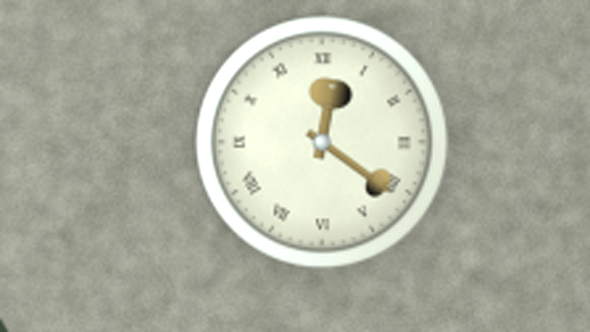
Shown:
12h21
